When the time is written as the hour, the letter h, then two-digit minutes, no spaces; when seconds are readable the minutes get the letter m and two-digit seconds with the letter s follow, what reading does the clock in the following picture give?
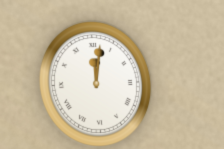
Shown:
12h02
